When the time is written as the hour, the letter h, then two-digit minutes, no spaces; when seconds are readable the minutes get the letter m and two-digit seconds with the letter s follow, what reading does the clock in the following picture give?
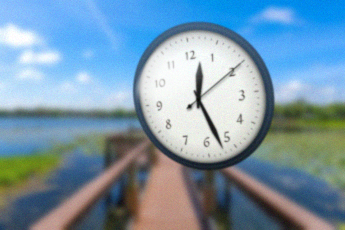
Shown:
12h27m10s
